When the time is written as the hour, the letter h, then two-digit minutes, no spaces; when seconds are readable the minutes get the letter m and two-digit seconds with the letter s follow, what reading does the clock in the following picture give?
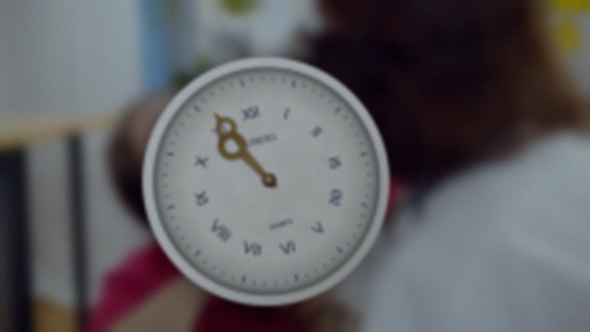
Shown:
10h56
